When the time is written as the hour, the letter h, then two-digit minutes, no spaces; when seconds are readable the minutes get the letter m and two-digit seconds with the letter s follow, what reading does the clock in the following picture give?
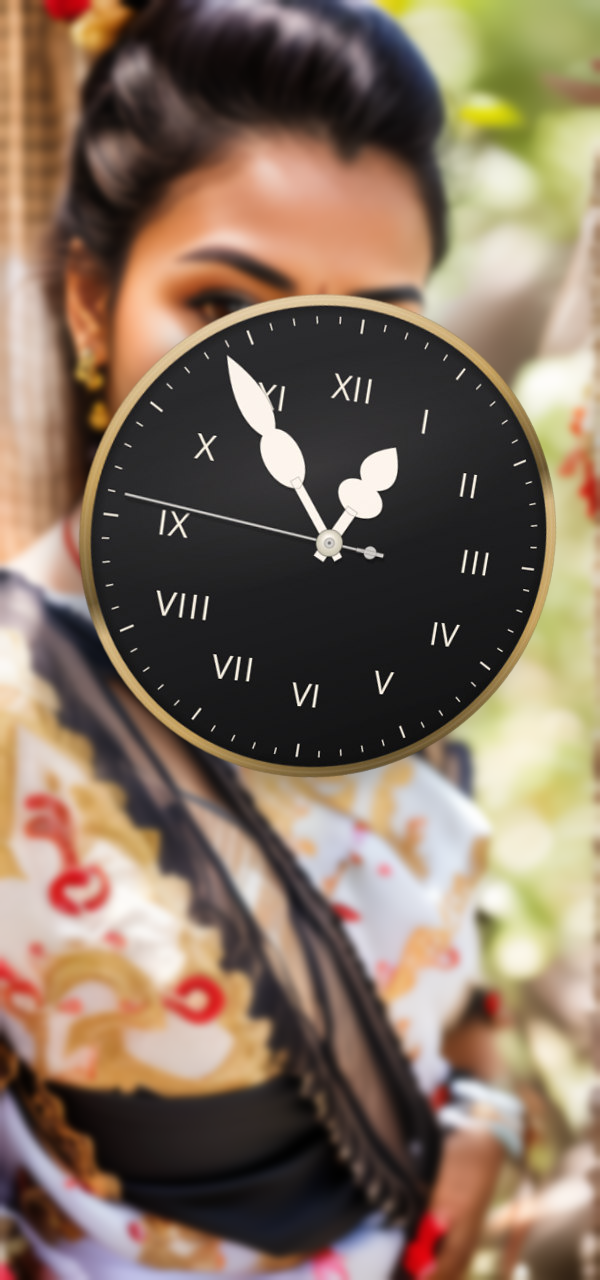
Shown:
12h53m46s
